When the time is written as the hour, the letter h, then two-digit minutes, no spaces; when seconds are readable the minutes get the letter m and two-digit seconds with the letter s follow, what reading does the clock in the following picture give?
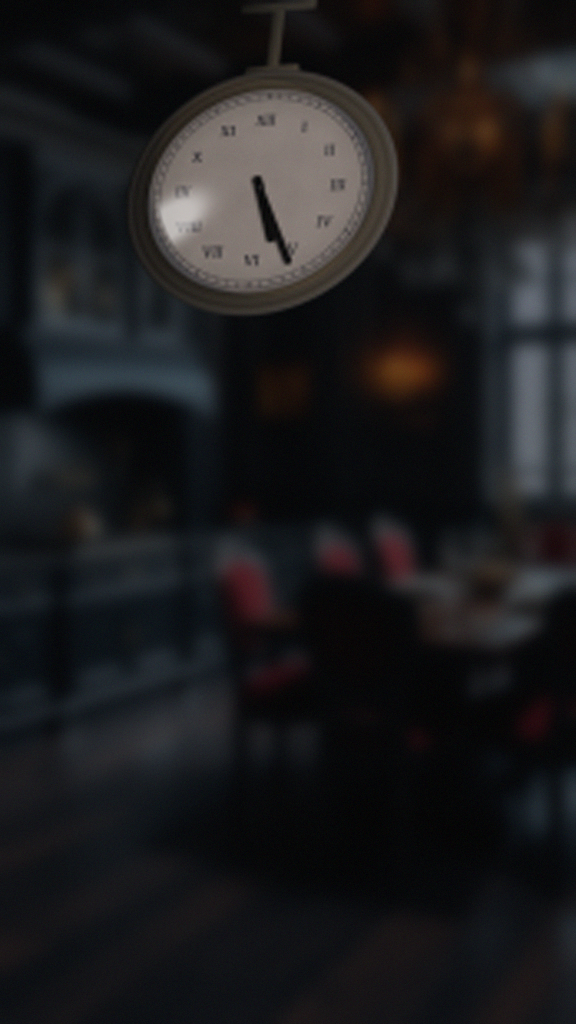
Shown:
5h26
